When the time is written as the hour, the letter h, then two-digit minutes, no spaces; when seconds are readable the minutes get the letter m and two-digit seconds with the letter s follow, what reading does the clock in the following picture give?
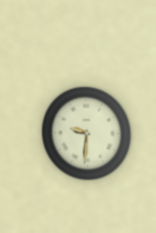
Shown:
9h31
